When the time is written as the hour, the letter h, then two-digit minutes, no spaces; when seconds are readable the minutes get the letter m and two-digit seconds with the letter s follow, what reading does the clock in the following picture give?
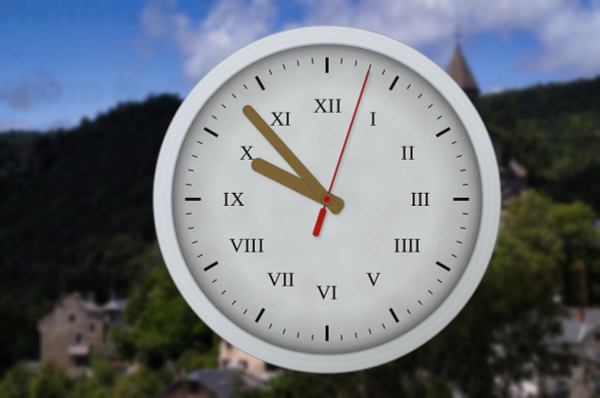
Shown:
9h53m03s
